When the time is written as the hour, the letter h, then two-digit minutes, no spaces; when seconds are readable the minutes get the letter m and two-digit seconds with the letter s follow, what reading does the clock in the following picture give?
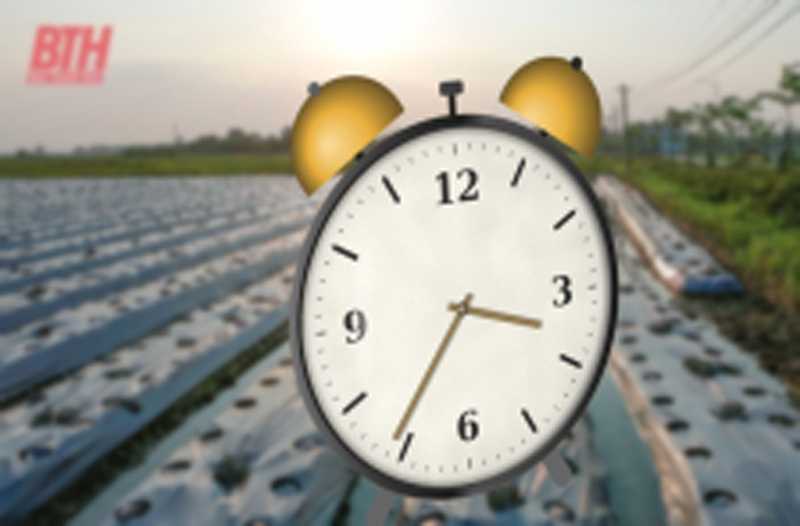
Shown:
3h36
